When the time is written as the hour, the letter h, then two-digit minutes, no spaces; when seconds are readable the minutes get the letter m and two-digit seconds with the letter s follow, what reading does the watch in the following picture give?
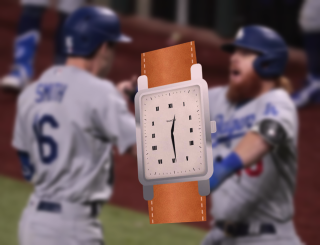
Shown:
12h29
